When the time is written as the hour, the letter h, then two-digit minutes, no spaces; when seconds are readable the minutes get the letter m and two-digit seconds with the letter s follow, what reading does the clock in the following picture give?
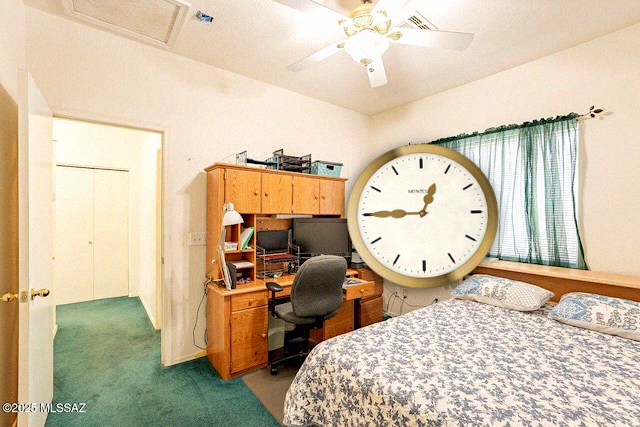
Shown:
12h45
